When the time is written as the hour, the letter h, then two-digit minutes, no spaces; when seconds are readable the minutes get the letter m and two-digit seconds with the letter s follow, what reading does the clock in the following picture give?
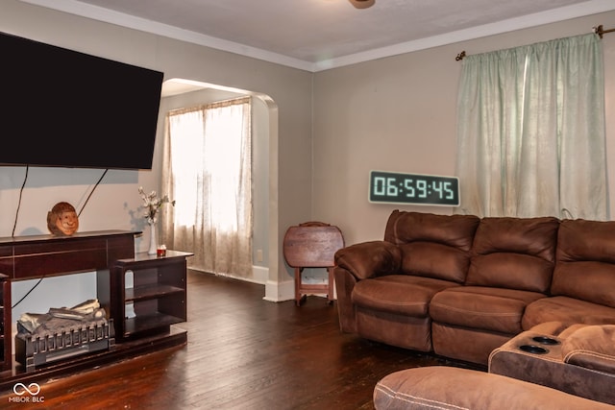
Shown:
6h59m45s
